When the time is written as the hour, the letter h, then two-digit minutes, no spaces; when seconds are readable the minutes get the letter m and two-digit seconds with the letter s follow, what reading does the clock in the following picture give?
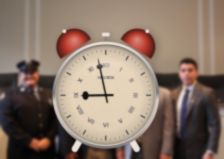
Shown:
8h58
